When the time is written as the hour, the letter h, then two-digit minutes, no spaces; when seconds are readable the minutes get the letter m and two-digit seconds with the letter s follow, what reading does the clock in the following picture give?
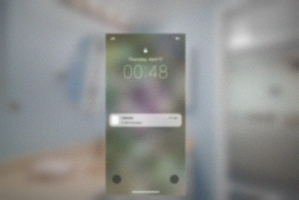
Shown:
0h48
